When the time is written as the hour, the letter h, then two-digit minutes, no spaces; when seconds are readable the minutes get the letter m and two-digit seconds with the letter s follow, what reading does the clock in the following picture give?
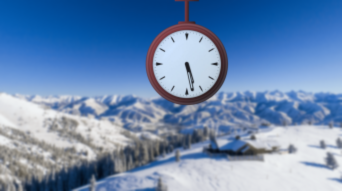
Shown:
5h28
